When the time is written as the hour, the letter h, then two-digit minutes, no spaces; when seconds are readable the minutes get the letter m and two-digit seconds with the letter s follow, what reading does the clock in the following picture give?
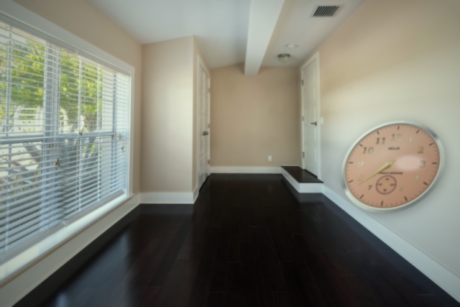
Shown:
7h38
